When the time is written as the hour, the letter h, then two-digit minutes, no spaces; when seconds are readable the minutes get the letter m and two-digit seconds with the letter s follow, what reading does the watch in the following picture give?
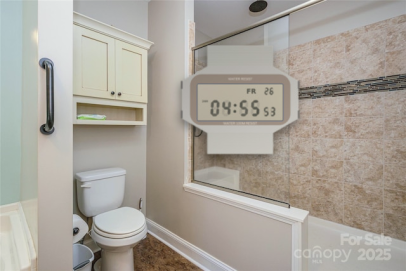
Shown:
4h55m53s
